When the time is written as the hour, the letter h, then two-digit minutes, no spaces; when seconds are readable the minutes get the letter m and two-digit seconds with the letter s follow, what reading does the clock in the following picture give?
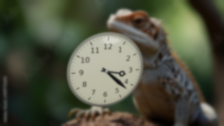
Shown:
3h22
